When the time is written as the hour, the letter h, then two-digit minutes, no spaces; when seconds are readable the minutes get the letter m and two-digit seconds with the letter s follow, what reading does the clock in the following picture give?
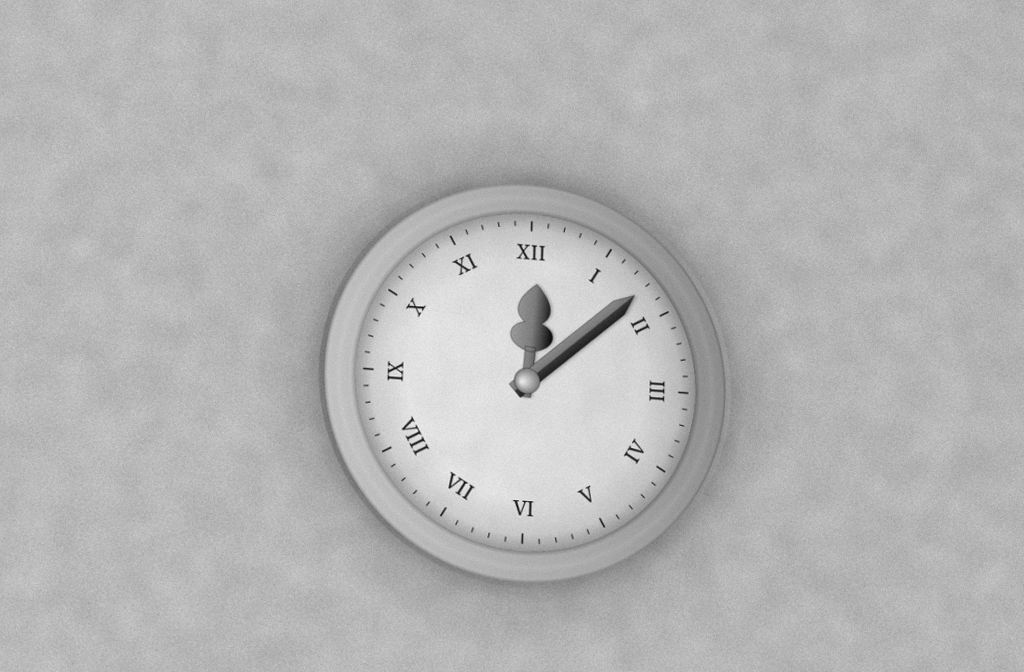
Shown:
12h08
